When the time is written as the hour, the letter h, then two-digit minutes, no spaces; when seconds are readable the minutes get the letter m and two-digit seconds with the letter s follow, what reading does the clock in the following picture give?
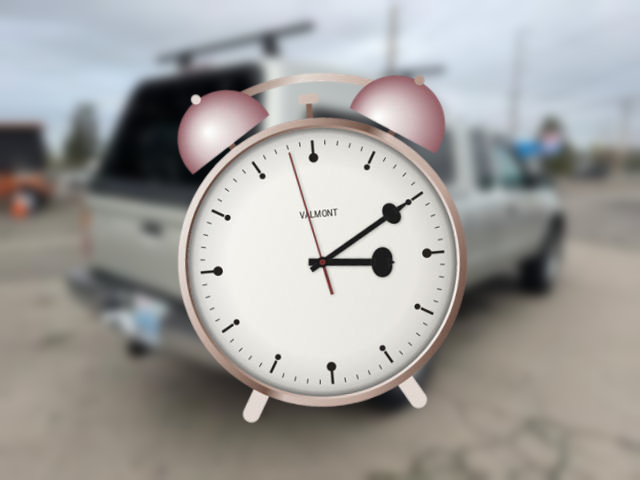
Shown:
3h09m58s
